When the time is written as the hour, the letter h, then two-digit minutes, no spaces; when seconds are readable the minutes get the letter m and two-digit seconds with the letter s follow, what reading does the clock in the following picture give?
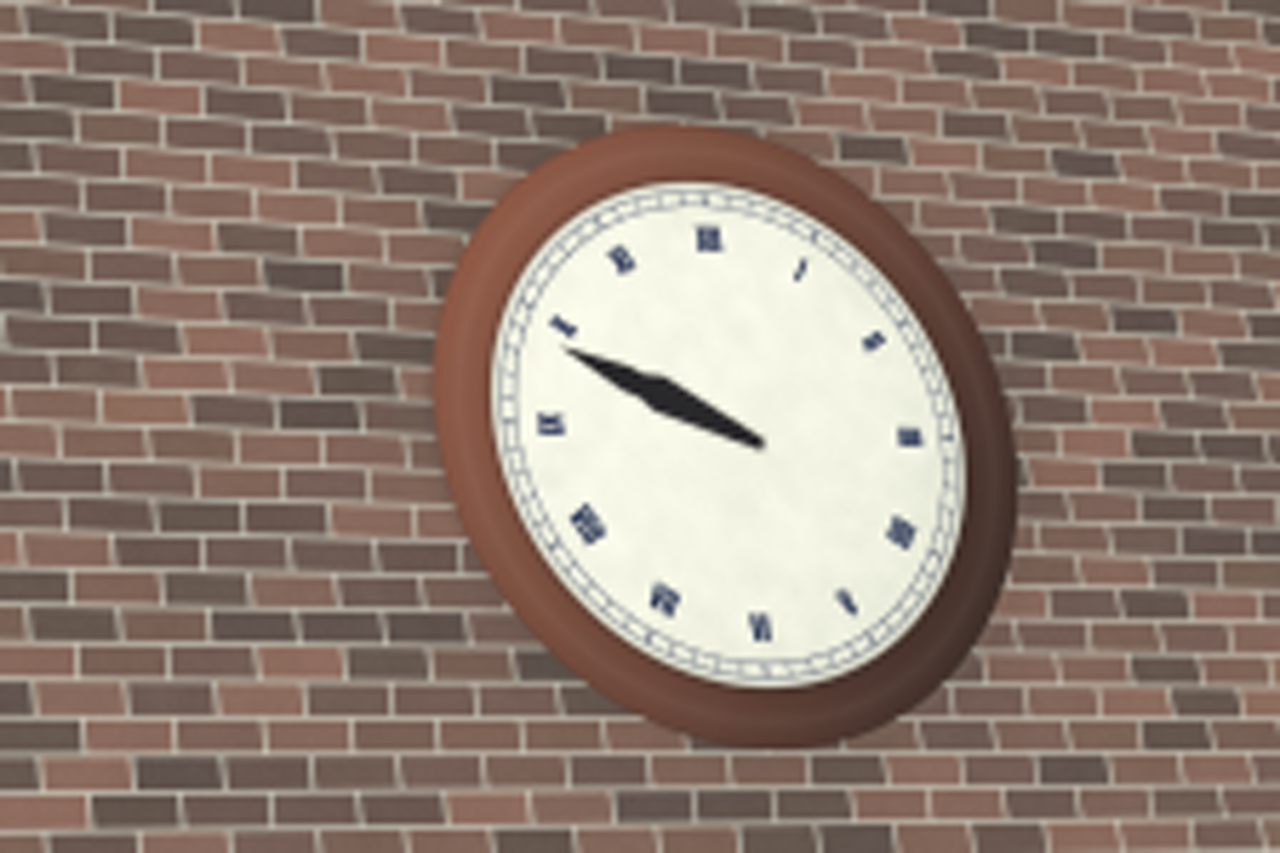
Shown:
9h49
